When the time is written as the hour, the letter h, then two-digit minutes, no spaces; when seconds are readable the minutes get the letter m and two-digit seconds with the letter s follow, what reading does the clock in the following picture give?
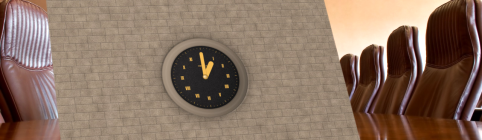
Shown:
1h00
